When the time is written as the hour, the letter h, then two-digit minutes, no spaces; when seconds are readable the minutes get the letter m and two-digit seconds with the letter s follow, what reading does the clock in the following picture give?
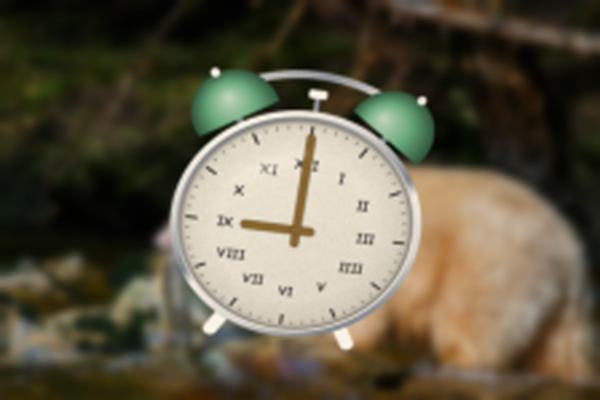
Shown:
9h00
